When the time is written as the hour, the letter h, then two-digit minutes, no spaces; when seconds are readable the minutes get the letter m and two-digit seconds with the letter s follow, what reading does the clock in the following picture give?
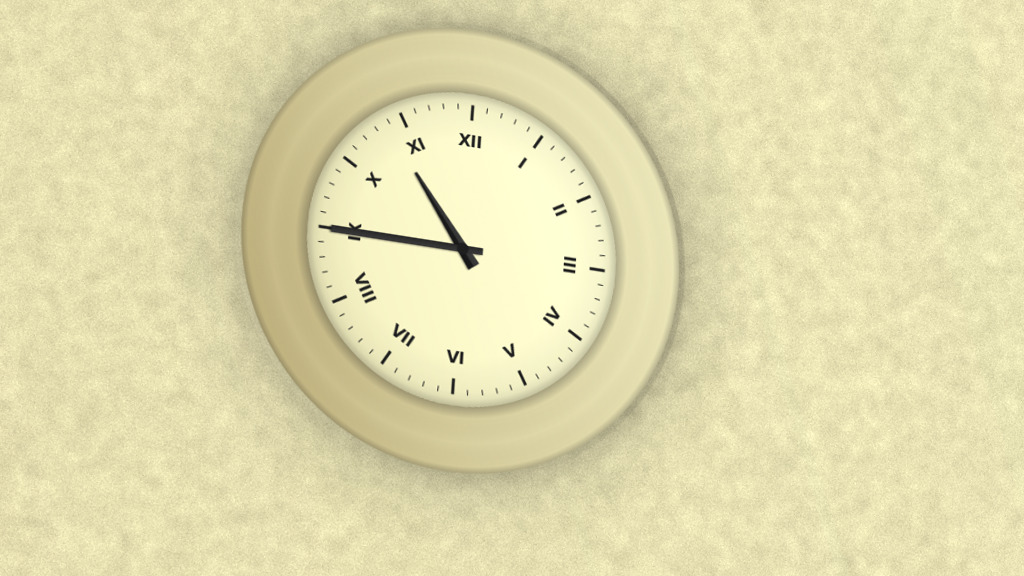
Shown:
10h45
